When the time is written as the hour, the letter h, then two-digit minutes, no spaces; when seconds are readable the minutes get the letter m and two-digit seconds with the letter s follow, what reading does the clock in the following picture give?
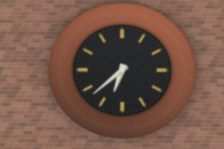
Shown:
6h38
